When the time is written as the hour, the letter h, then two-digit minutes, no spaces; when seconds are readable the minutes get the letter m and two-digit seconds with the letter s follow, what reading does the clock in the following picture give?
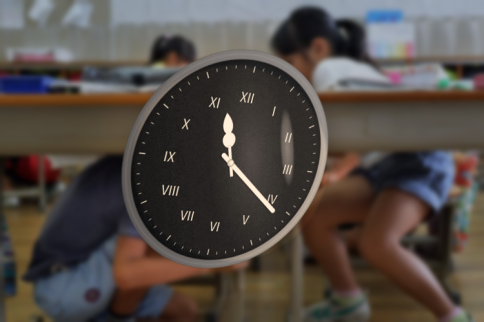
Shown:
11h21
